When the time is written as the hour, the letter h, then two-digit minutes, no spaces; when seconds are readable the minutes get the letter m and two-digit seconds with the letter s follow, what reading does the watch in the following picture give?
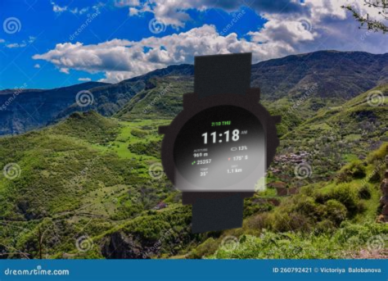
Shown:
11h18
